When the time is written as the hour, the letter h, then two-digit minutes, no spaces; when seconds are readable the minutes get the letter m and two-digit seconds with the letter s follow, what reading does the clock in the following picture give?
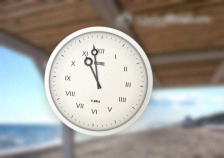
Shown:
10h58
